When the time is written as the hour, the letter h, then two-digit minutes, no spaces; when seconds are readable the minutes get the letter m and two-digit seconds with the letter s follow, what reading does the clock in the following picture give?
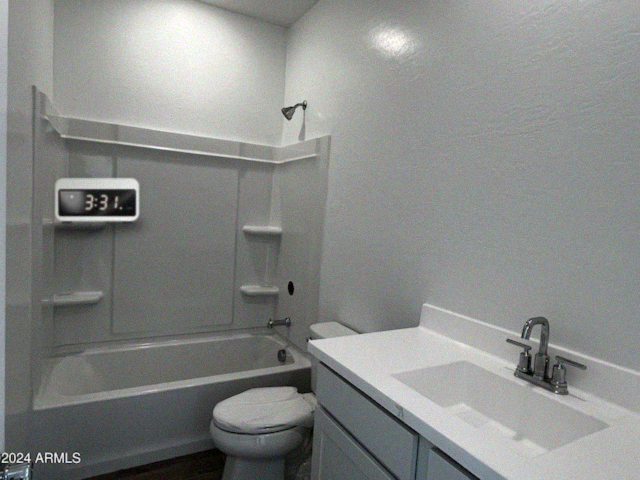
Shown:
3h31
